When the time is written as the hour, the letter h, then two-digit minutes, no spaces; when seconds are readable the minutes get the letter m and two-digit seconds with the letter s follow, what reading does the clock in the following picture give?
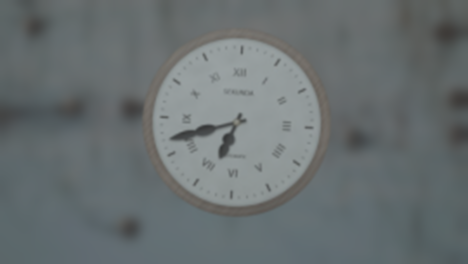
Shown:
6h42
